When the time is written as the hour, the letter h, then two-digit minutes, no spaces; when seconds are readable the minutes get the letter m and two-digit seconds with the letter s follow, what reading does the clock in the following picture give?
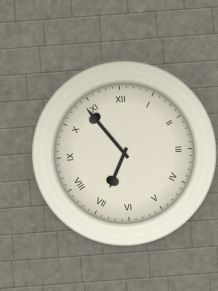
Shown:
6h54
